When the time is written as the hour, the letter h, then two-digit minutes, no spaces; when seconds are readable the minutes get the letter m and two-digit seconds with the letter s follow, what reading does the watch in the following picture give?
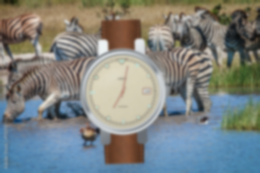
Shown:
7h02
